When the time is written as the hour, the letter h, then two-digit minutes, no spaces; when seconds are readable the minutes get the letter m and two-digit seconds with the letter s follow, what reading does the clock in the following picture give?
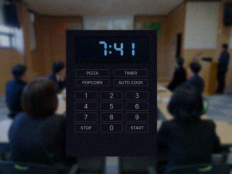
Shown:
7h41
